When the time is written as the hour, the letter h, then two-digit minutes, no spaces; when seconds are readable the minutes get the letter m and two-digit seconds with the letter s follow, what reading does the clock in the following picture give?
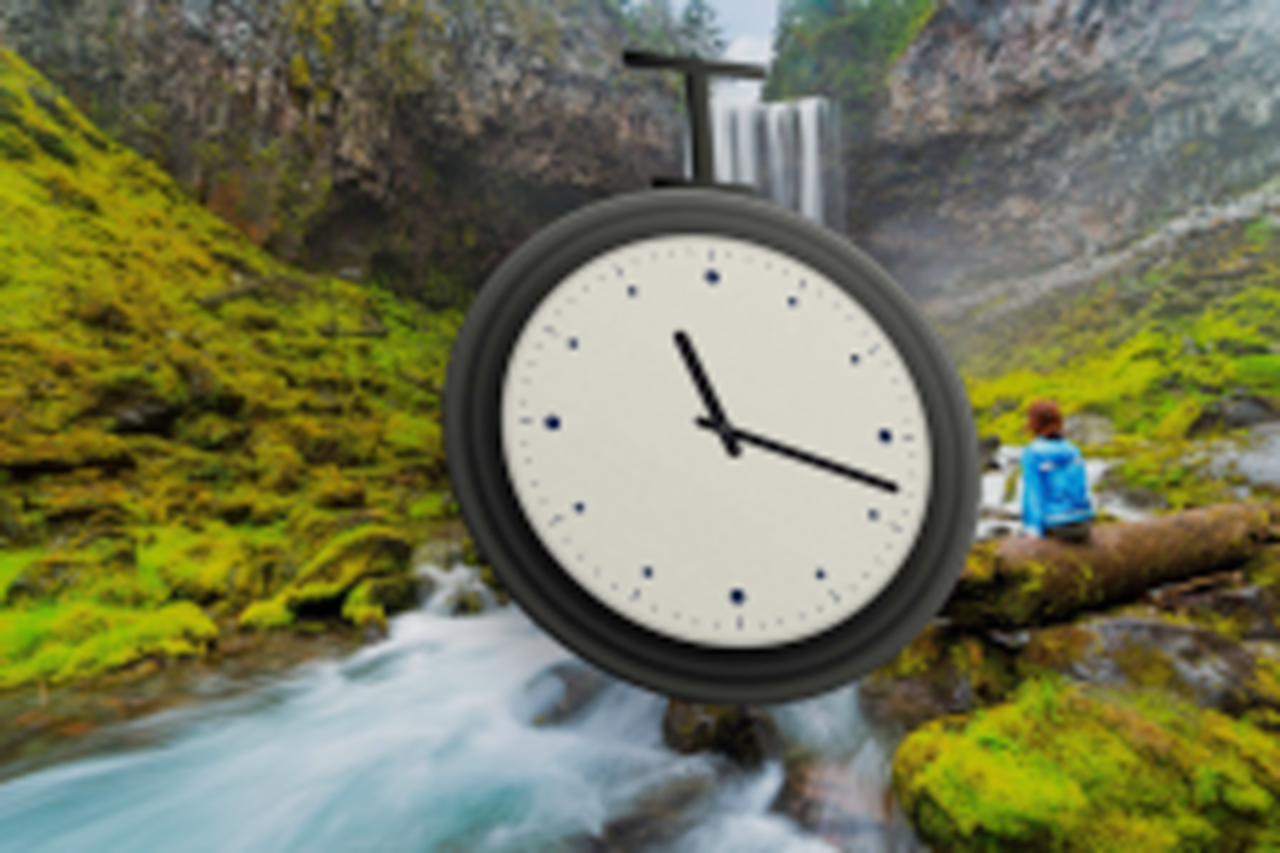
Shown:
11h18
